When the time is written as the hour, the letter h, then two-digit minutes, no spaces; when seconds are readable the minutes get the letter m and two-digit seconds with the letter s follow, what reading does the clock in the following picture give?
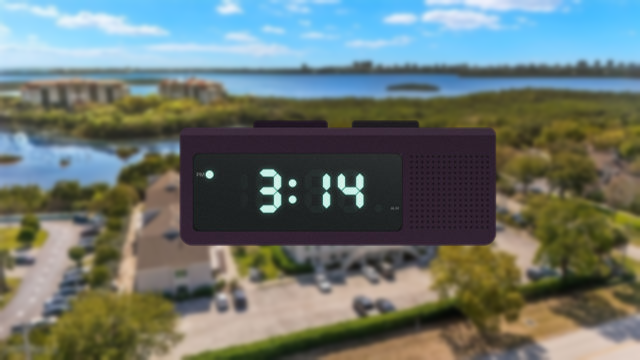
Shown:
3h14
